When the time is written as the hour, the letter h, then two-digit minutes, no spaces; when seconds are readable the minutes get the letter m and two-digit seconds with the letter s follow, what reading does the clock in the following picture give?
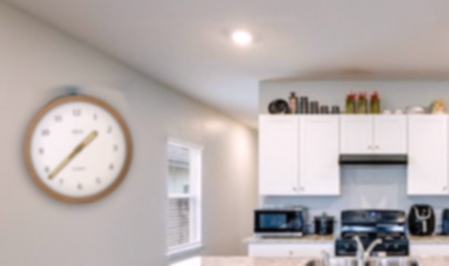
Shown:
1h38
